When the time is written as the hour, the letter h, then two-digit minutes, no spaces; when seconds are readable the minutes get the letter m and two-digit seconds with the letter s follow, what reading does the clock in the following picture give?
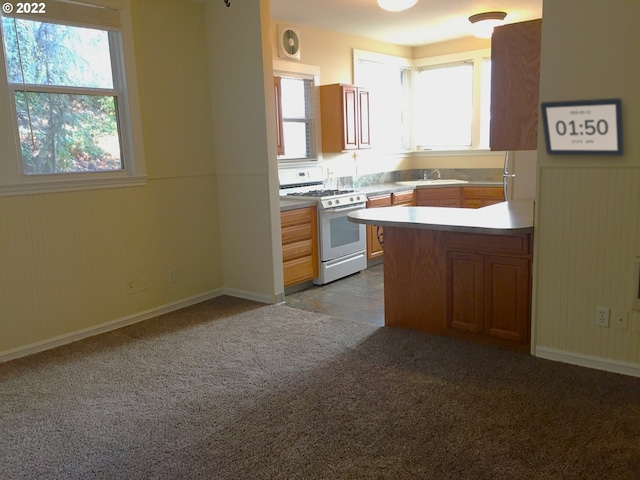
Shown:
1h50
